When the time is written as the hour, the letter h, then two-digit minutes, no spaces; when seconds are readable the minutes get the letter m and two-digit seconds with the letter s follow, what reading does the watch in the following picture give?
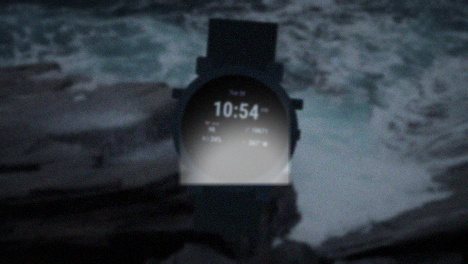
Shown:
10h54
